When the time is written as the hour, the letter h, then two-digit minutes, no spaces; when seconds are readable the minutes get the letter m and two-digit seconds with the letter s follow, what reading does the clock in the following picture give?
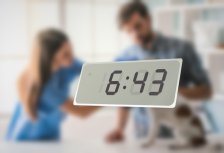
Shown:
6h43
